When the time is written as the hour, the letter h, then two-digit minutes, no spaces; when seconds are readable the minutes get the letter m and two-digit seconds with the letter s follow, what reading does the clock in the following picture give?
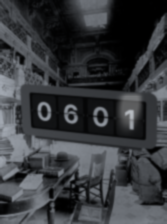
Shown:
6h01
